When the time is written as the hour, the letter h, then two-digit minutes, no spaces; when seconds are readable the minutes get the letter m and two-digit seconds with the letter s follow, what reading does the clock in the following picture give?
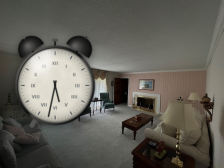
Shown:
5h32
